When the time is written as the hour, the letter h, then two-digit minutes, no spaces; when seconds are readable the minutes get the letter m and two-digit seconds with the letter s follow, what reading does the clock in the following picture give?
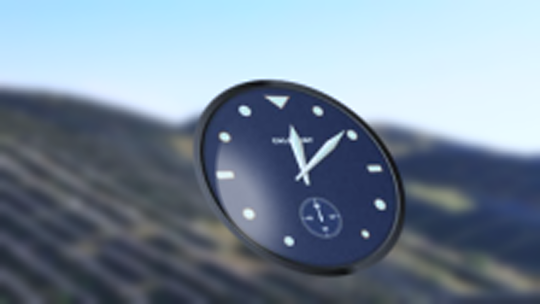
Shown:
12h09
